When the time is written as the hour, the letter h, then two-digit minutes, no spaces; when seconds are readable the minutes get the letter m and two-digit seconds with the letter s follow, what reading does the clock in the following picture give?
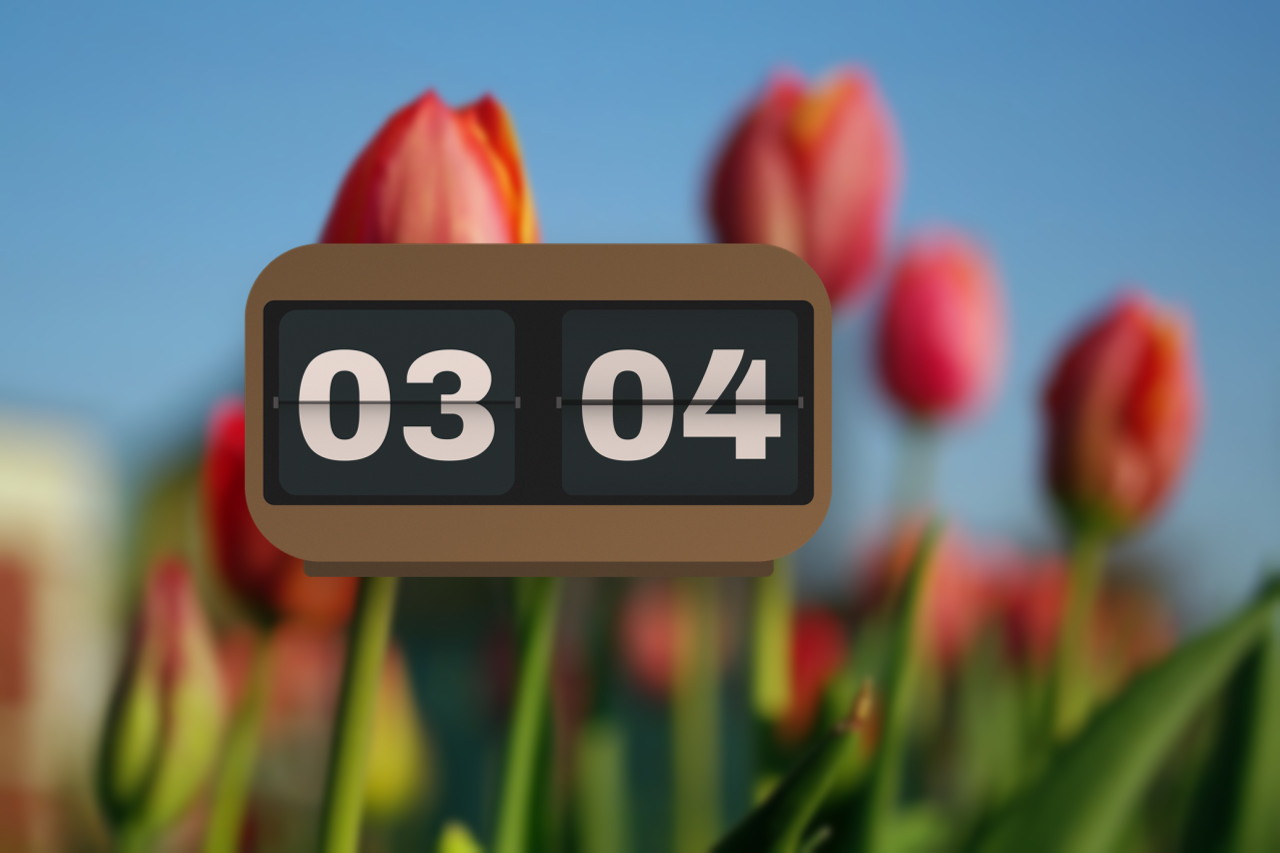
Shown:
3h04
